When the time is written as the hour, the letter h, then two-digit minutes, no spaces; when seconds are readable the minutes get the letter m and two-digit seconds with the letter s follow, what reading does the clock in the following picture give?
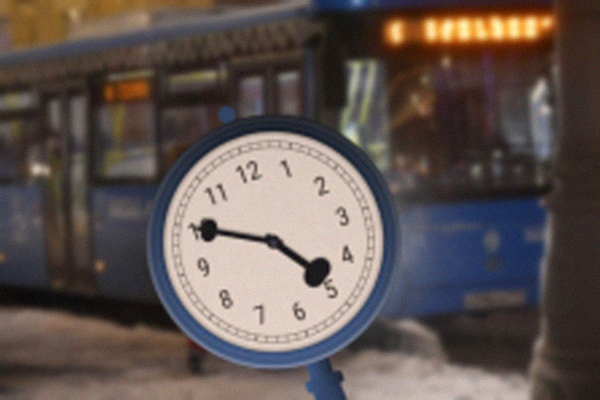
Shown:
4h50
